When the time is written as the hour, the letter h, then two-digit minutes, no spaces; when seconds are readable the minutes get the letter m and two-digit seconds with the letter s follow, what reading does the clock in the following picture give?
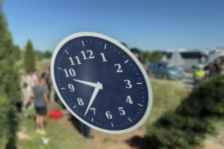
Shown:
9h37
